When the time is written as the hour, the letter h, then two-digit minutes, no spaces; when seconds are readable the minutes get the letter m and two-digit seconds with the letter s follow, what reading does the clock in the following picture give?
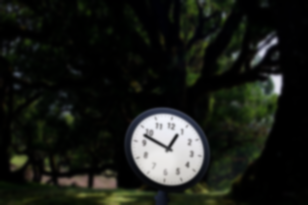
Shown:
12h48
